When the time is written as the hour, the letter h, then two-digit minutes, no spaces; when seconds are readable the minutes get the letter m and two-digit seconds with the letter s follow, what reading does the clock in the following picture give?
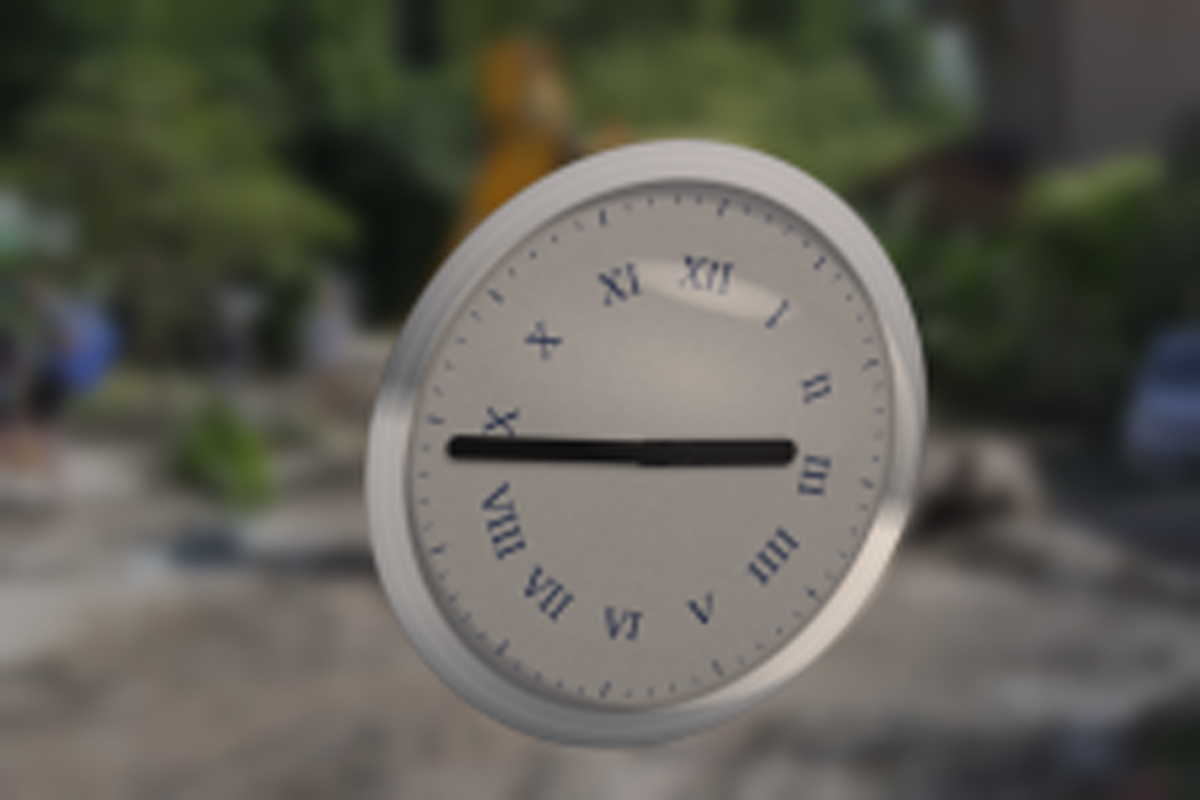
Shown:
2h44
